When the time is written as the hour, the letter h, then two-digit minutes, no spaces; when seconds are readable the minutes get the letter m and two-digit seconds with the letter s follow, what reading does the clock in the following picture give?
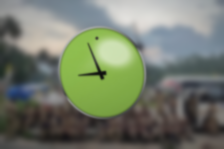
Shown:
8h57
